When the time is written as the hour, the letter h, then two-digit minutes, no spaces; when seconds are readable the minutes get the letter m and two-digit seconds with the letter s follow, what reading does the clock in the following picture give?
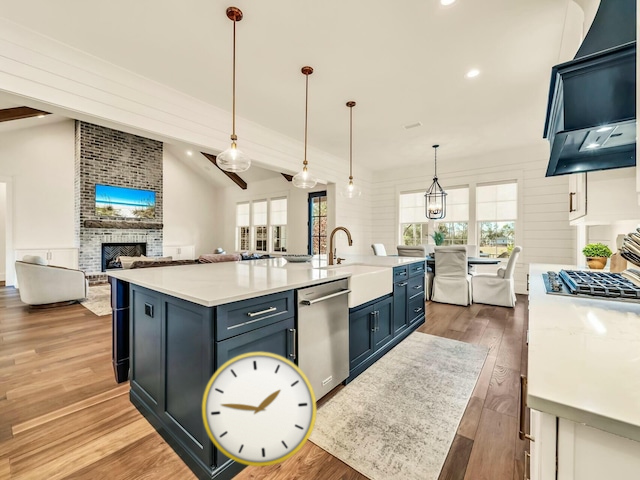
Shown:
1h47
